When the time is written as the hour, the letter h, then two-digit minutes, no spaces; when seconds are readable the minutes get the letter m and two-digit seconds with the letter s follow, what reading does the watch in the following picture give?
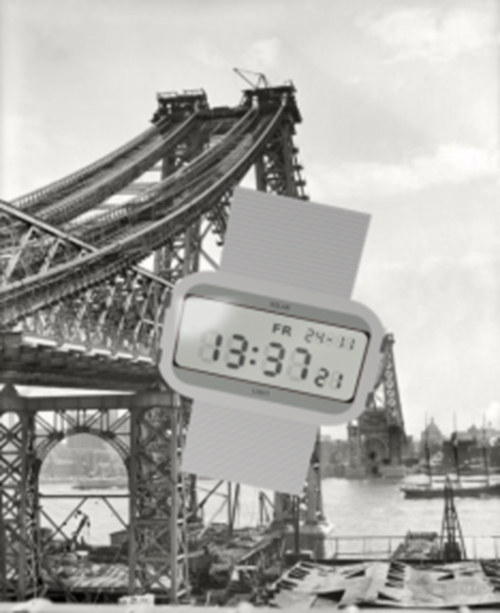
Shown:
13h37m21s
